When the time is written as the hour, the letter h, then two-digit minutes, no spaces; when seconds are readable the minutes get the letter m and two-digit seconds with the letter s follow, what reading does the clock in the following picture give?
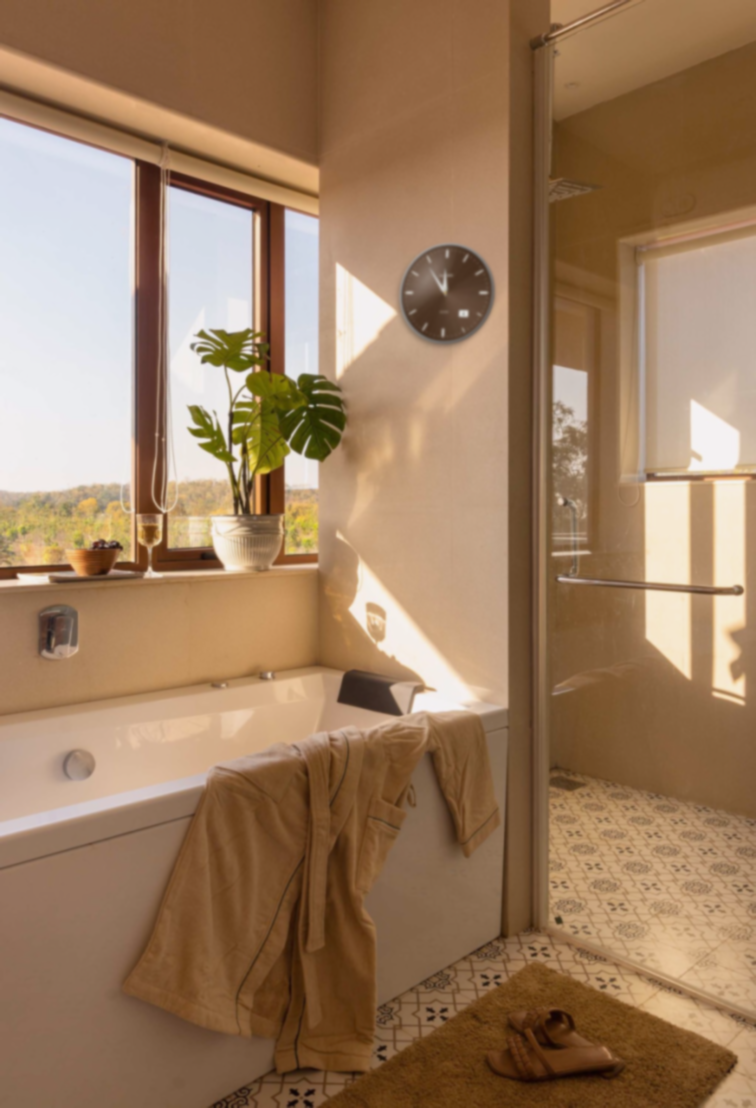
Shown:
11h54
